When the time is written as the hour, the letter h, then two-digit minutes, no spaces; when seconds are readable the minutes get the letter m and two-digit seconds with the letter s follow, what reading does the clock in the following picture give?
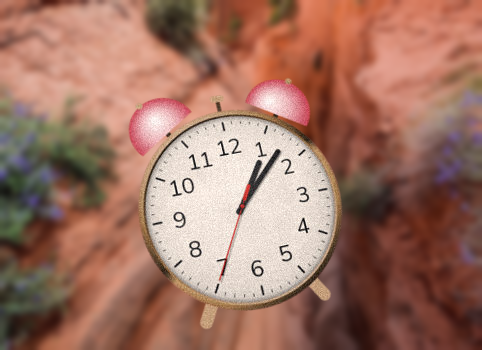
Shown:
1h07m35s
